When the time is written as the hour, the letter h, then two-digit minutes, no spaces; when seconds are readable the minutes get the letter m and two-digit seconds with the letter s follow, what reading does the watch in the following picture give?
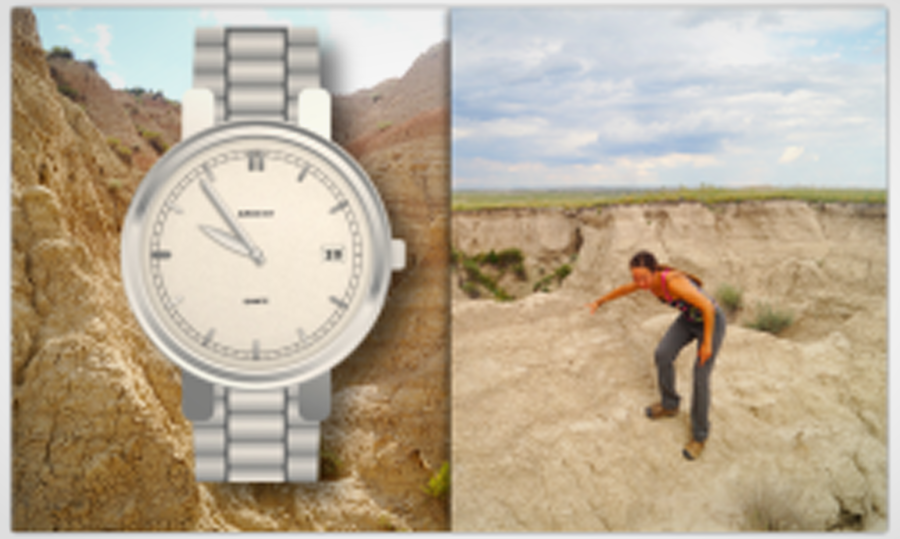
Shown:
9h54
